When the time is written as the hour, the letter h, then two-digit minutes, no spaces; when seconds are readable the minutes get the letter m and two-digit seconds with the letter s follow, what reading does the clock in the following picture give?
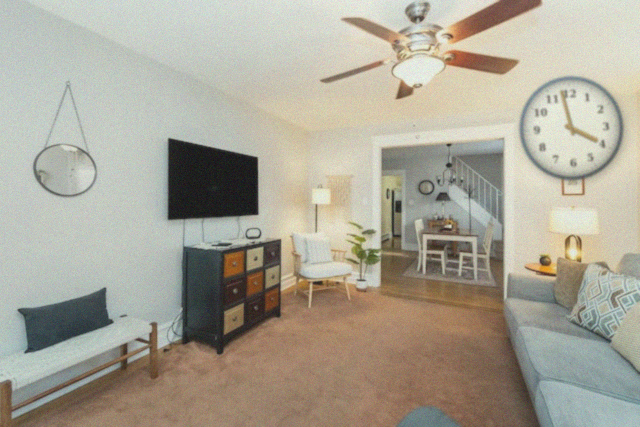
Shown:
3h58
